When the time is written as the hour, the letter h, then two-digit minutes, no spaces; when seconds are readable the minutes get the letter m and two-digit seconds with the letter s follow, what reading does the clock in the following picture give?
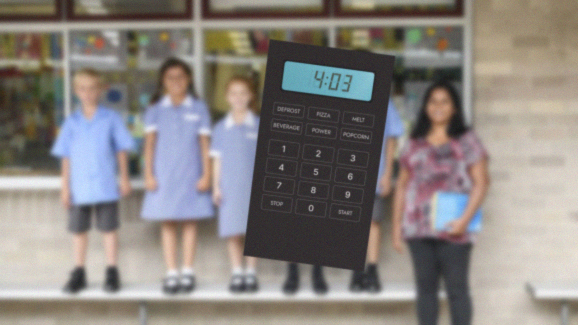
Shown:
4h03
